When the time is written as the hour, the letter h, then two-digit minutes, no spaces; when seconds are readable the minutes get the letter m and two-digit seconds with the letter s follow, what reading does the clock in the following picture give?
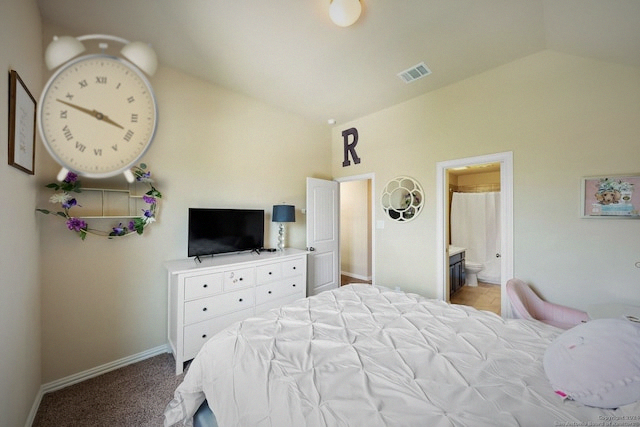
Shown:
3h48
